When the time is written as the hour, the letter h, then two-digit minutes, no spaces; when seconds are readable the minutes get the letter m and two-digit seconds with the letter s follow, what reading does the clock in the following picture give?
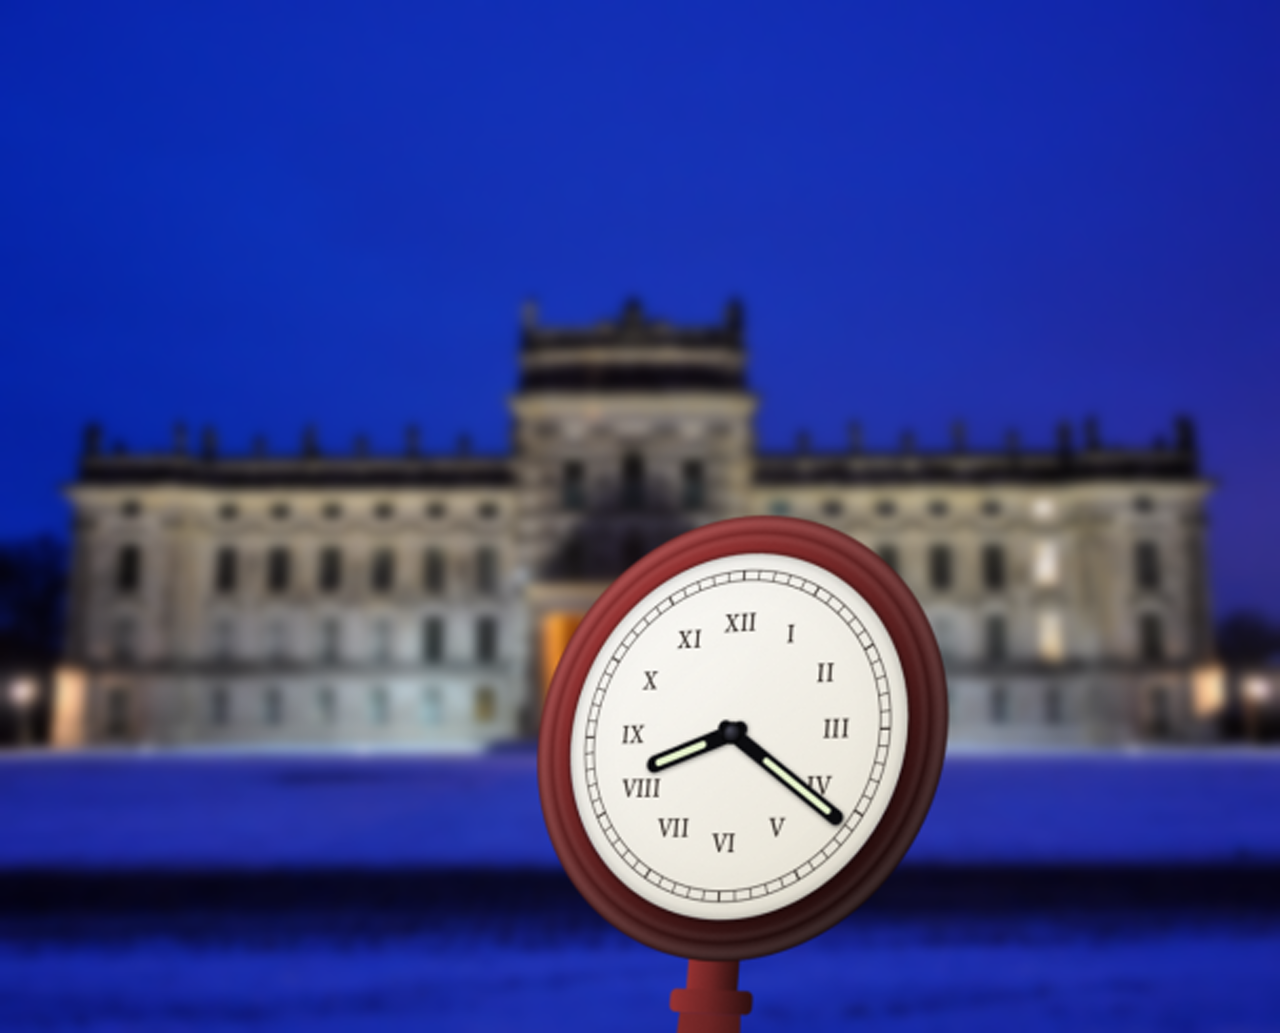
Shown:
8h21
